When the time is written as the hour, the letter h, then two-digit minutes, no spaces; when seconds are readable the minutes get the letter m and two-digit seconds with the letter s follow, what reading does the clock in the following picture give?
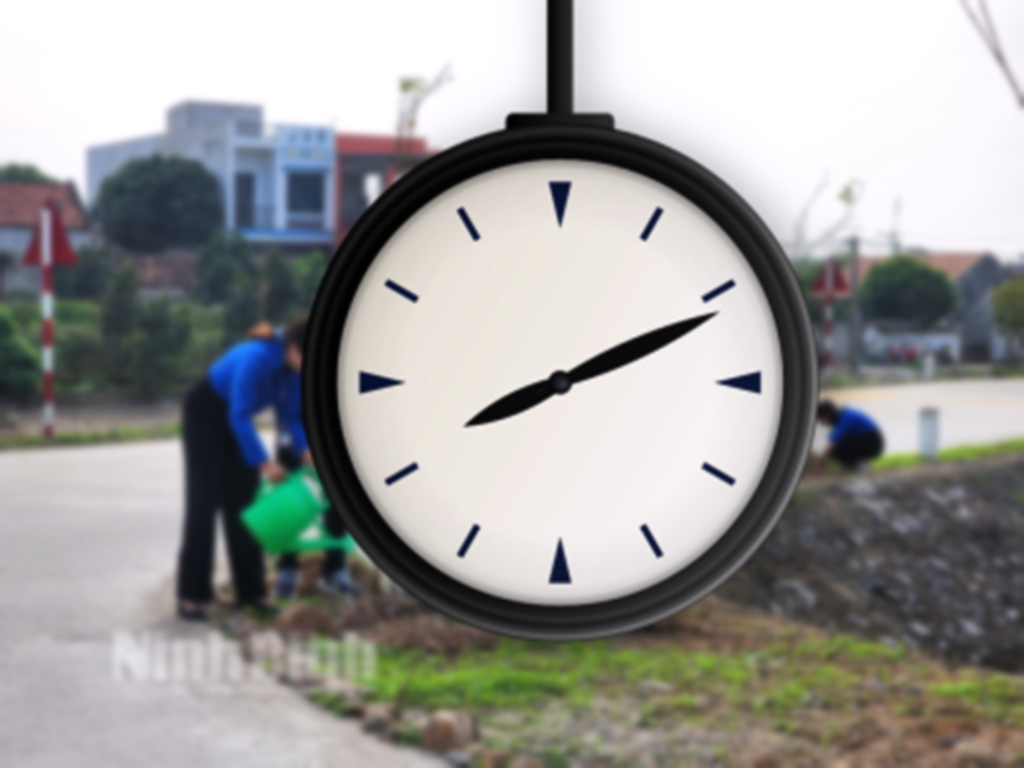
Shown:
8h11
